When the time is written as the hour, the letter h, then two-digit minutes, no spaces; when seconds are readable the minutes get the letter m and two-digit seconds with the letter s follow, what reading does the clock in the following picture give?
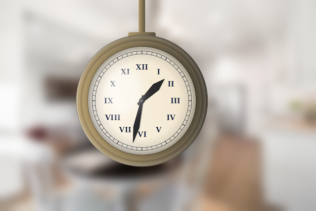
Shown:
1h32
